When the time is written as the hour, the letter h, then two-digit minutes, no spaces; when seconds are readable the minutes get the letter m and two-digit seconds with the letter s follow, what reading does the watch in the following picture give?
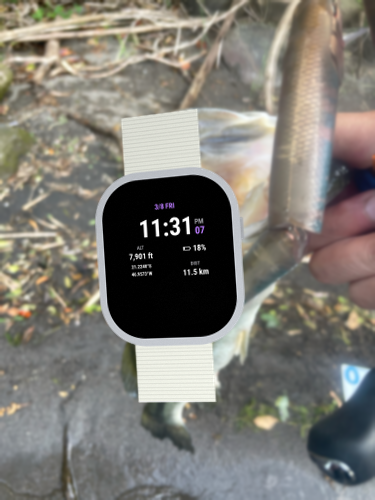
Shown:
11h31m07s
